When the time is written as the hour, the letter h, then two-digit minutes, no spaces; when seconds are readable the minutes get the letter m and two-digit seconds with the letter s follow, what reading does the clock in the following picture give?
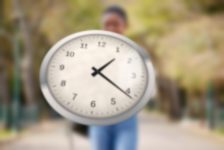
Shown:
1h21
